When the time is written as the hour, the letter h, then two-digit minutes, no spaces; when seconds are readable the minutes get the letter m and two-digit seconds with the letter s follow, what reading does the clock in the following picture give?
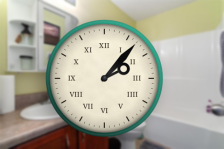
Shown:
2h07
